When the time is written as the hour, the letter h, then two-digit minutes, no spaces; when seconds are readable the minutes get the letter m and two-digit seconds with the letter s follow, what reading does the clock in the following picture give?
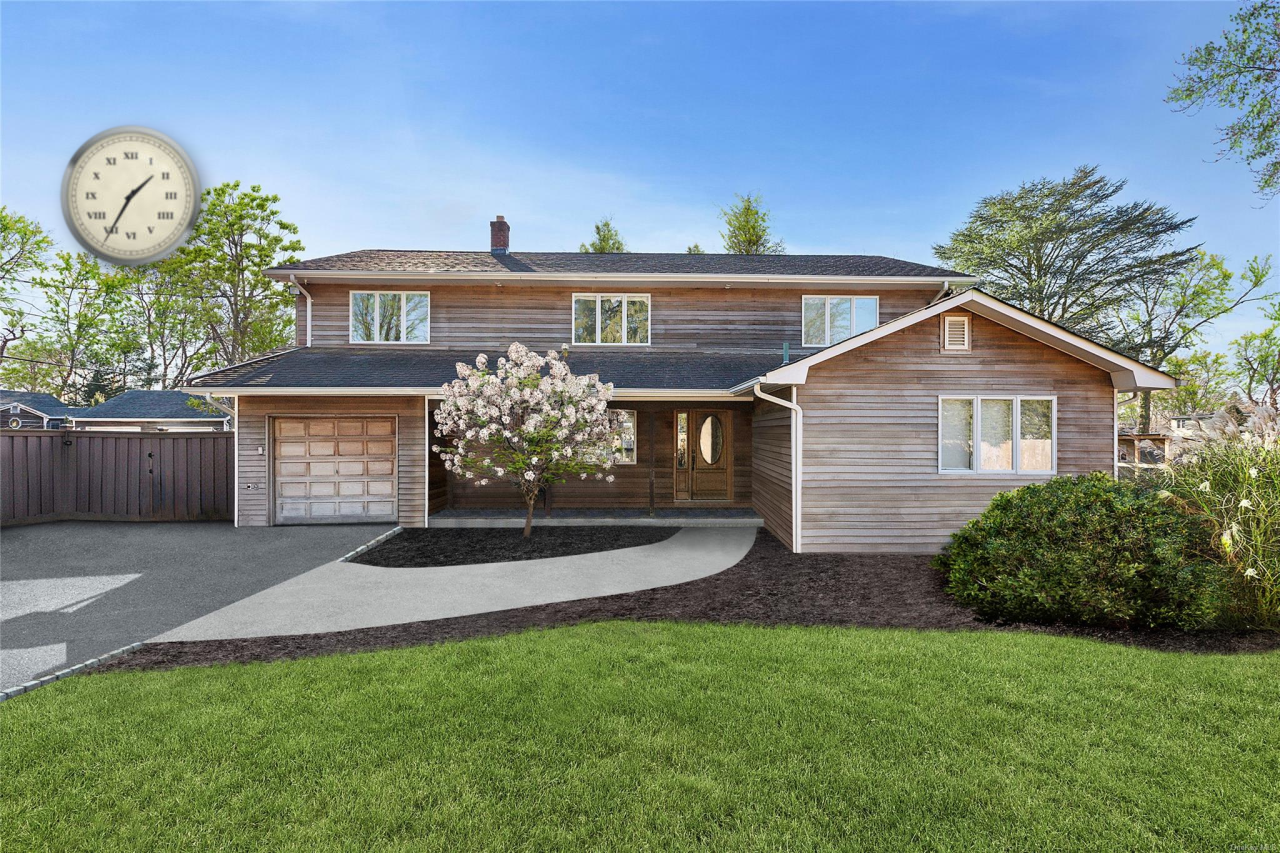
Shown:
1h35
